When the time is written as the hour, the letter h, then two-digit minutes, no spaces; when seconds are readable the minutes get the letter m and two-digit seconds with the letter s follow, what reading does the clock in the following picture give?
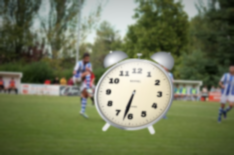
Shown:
6h32
